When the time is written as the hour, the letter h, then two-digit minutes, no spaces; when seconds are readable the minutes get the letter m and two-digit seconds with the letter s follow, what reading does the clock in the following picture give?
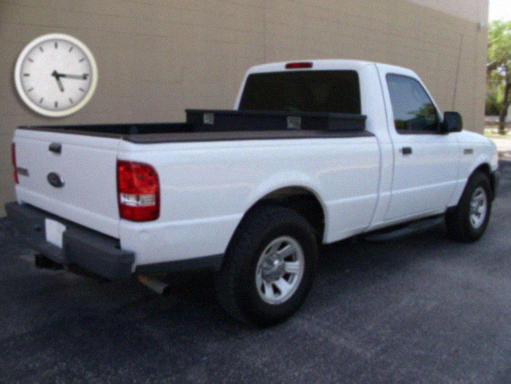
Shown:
5h16
